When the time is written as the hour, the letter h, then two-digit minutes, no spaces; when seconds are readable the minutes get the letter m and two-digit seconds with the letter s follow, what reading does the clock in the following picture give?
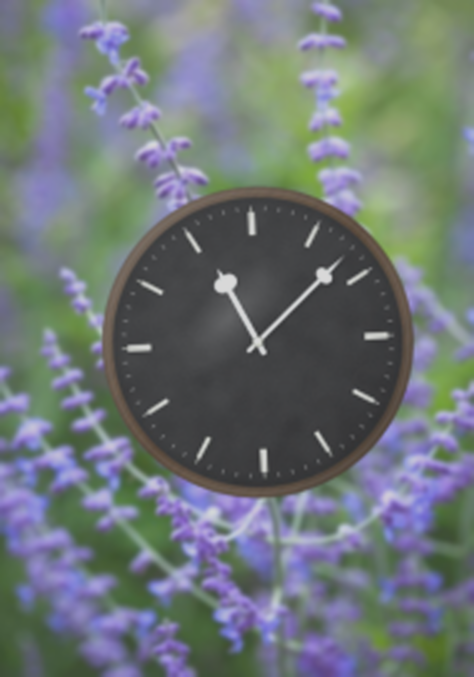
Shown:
11h08
